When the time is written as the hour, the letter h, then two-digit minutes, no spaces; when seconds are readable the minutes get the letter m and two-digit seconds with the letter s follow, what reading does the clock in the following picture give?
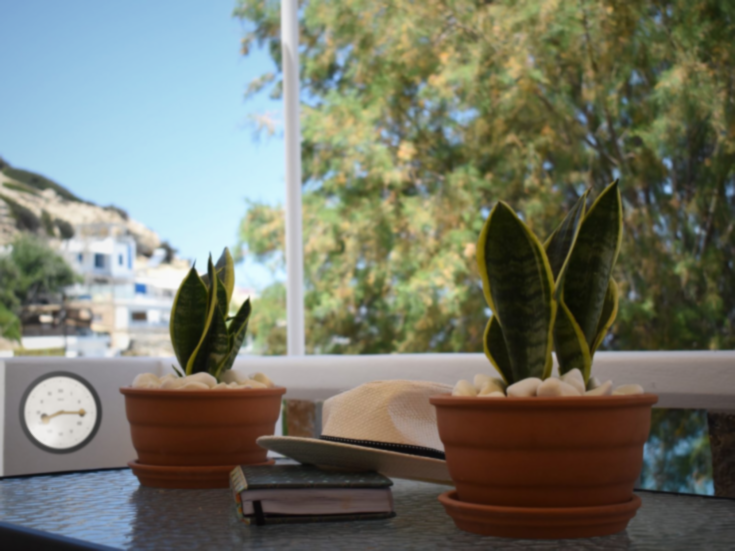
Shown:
8h15
